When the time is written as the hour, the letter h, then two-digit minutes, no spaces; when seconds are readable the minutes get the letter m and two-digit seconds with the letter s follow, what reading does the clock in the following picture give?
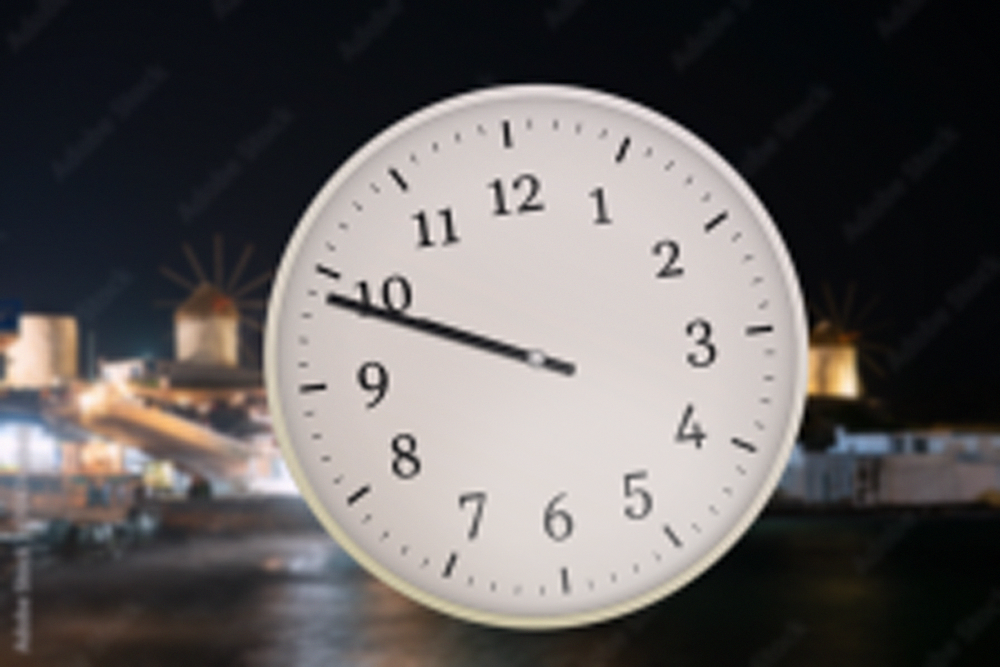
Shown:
9h49
